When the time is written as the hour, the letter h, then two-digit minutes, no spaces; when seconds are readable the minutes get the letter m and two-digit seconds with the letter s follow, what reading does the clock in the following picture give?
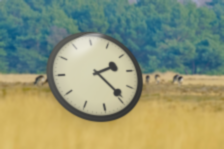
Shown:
2h24
